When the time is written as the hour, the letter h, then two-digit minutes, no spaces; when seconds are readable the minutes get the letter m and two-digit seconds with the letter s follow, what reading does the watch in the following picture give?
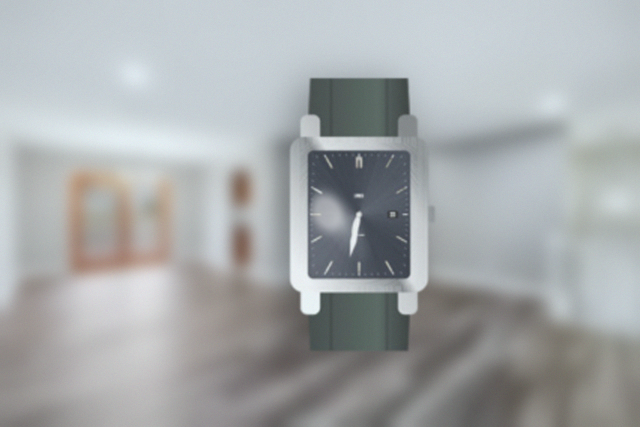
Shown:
6h32
